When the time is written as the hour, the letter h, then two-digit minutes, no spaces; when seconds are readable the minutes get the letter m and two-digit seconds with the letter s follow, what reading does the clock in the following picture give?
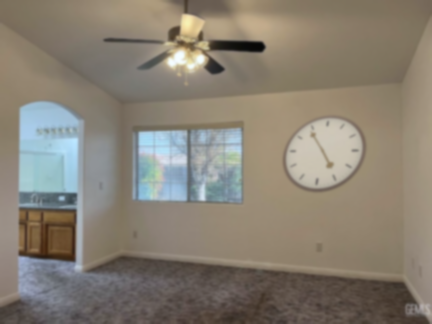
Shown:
4h54
